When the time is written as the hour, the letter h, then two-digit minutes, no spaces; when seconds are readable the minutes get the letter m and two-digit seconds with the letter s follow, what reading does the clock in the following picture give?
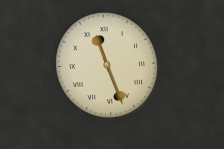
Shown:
11h27
